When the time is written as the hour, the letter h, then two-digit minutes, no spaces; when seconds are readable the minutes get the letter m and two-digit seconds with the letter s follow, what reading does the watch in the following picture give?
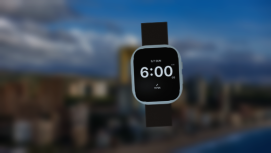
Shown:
6h00
